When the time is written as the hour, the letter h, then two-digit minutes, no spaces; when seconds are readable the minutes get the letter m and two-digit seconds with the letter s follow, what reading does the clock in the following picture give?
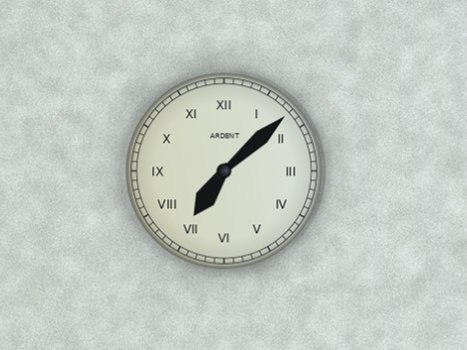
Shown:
7h08
